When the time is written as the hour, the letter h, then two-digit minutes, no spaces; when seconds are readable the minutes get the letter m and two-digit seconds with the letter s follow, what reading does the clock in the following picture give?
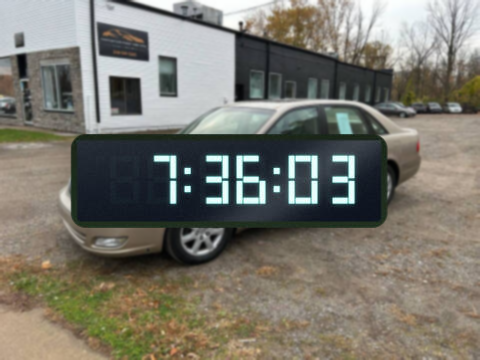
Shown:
7h36m03s
